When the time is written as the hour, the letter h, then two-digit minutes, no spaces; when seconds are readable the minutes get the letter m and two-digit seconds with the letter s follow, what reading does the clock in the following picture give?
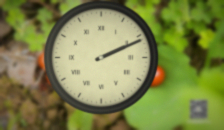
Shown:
2h11
